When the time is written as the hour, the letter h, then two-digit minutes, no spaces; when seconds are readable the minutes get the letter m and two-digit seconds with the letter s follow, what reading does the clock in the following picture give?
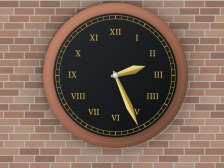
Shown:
2h26
